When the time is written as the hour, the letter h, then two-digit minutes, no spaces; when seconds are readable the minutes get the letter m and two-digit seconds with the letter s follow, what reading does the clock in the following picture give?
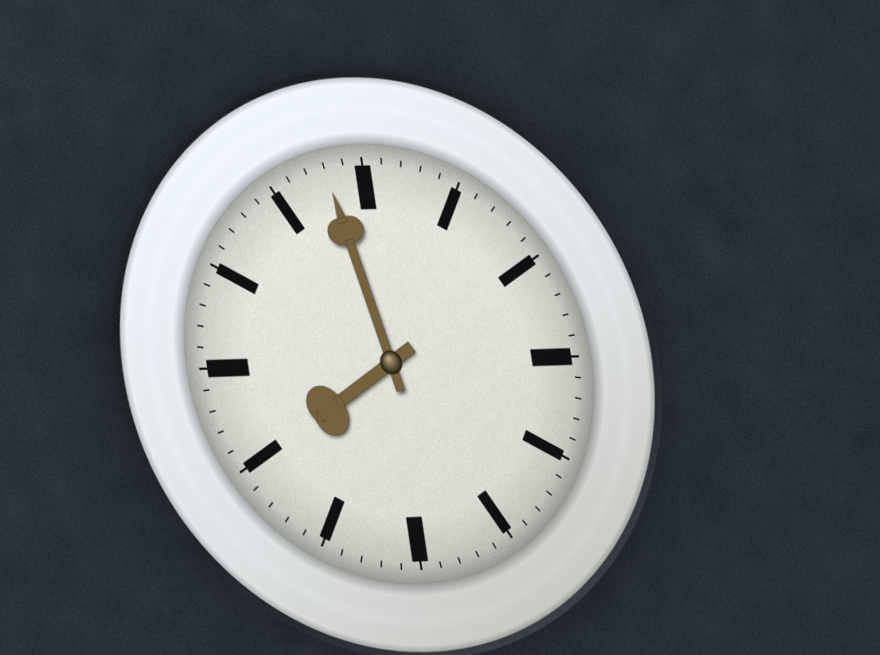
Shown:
7h58
